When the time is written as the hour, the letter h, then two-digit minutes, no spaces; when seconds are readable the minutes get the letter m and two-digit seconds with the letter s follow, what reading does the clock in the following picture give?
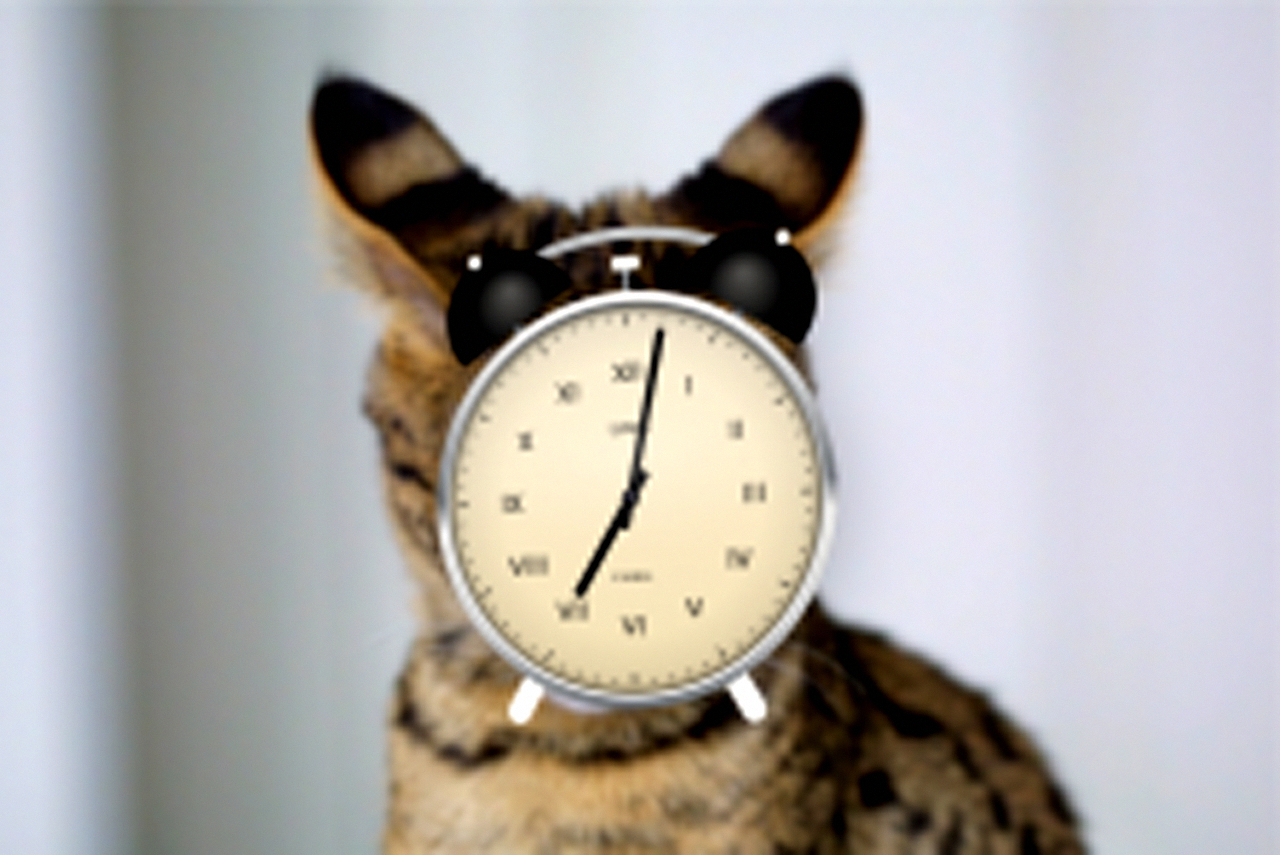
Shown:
7h02
